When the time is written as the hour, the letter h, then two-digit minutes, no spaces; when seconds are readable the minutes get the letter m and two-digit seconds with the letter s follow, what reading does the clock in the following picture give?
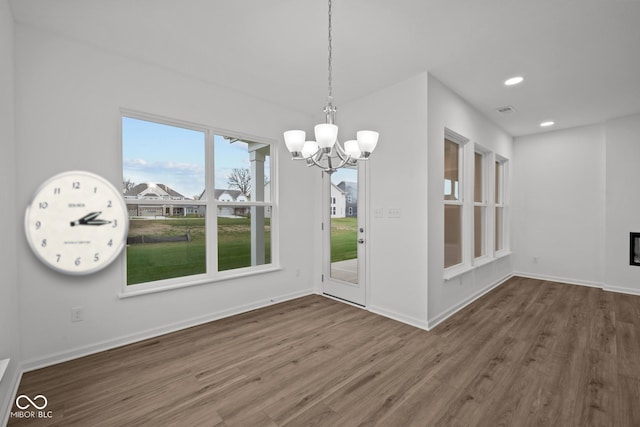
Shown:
2h15
